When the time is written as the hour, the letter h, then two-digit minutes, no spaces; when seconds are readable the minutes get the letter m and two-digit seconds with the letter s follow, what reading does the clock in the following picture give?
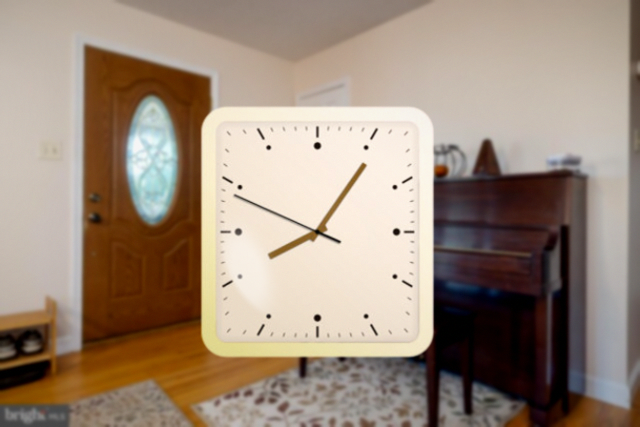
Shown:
8h05m49s
